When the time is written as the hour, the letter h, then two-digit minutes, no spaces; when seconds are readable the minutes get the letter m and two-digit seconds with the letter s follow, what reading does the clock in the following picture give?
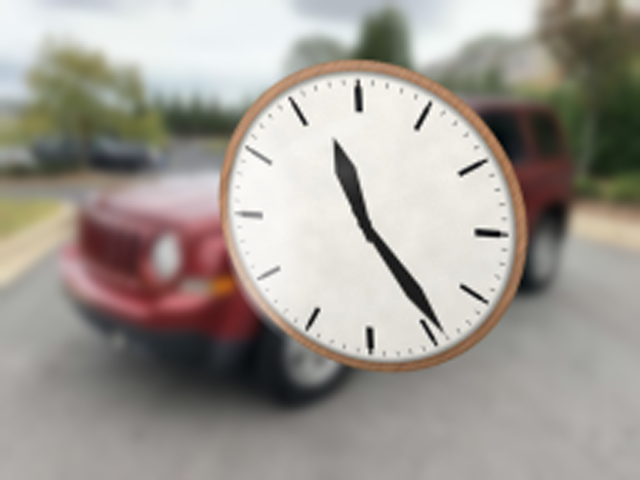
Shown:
11h24
